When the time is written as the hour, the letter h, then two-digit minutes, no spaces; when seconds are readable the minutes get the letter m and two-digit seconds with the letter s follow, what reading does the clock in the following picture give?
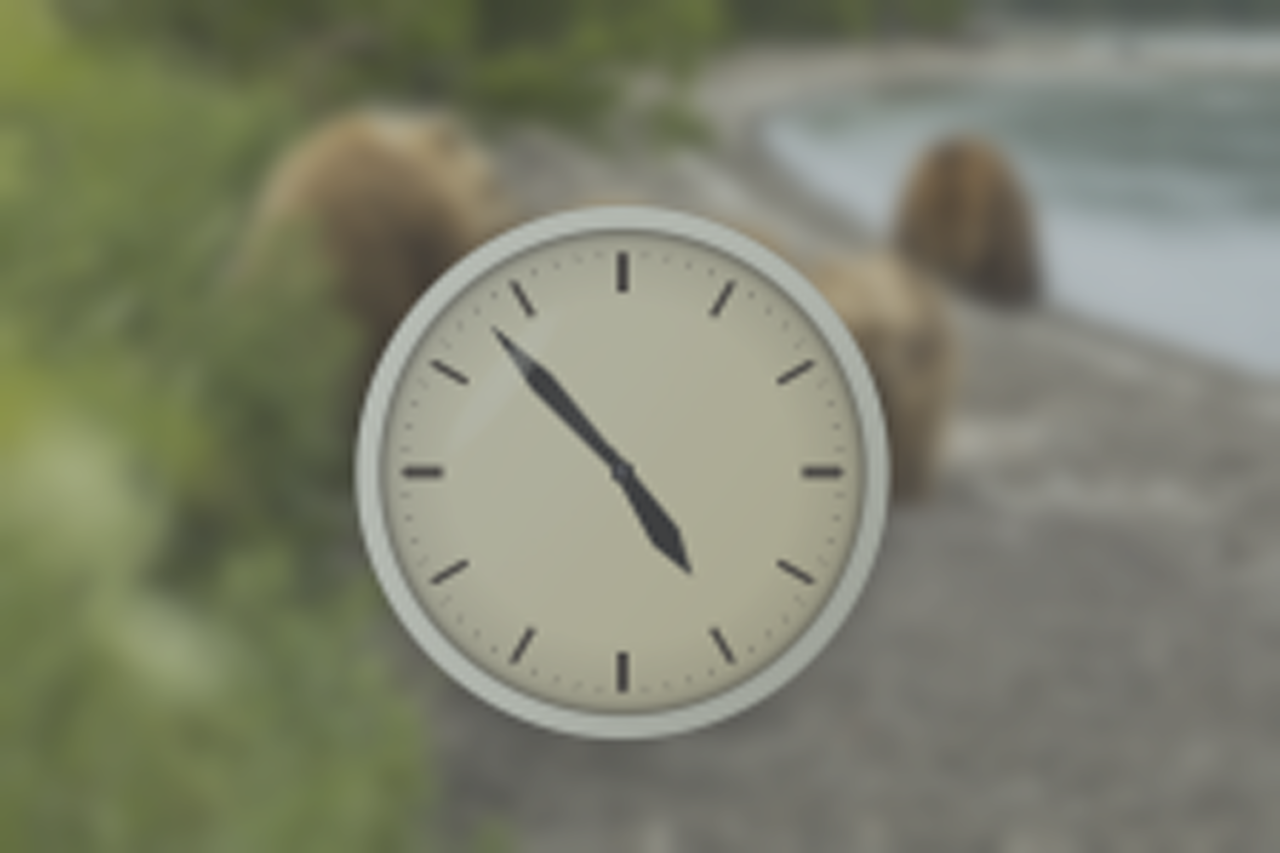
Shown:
4h53
